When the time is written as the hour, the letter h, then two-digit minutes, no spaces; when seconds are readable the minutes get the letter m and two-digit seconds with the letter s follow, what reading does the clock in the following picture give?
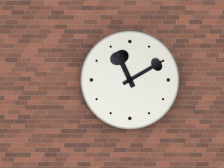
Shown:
11h10
